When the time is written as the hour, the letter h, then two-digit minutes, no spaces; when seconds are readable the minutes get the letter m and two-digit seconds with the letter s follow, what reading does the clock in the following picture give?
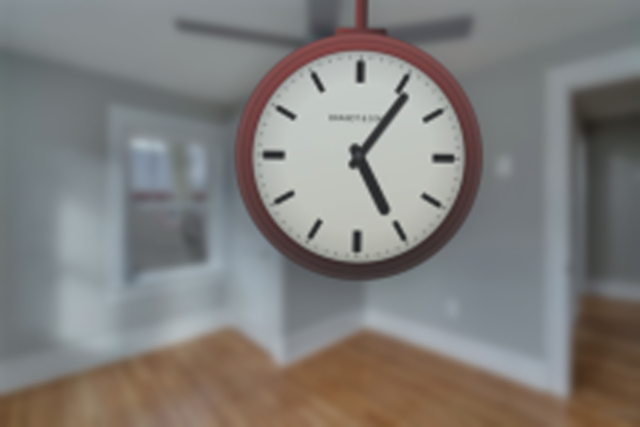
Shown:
5h06
